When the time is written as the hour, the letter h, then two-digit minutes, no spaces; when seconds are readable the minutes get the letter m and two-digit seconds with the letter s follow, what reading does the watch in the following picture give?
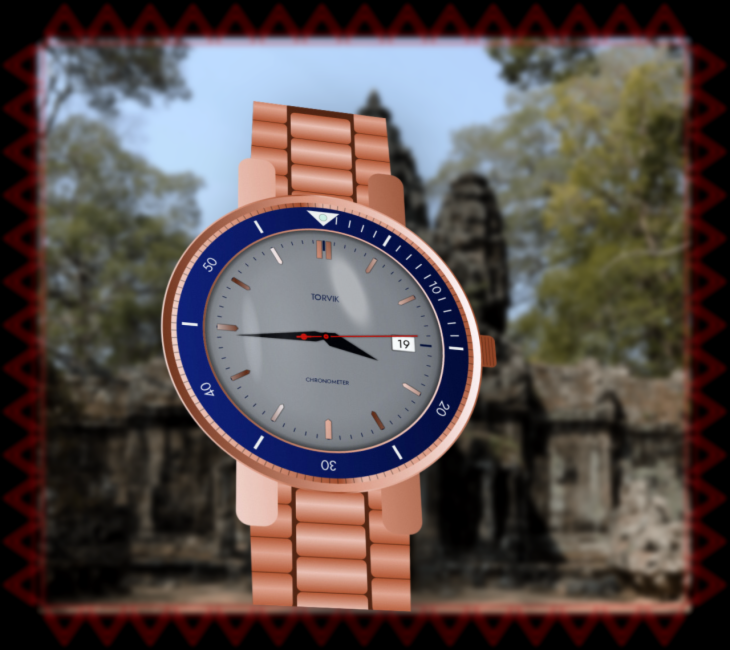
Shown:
3h44m14s
